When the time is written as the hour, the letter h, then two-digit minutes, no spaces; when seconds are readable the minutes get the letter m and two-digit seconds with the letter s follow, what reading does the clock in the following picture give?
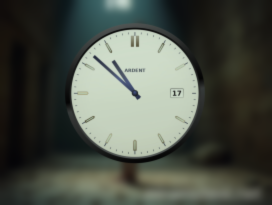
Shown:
10h52
